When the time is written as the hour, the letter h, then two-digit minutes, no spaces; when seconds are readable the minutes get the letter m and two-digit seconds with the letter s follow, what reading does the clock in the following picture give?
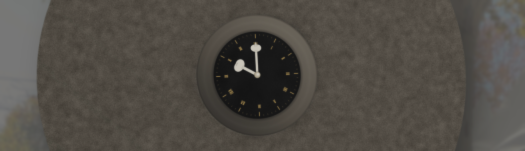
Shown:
10h00
